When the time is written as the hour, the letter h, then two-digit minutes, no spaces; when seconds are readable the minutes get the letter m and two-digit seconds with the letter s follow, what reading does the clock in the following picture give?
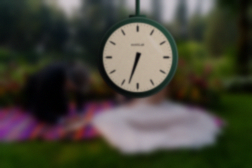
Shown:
6h33
